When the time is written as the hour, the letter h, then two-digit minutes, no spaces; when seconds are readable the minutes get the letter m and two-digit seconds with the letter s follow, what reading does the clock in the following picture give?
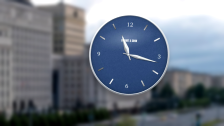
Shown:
11h17
